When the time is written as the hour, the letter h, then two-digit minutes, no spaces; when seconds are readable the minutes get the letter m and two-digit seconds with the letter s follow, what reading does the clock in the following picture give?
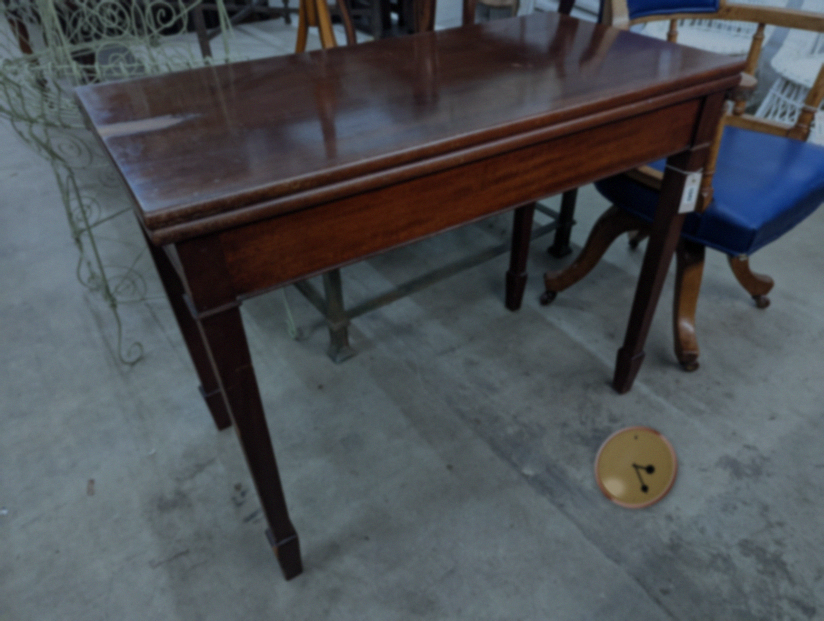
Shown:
3h26
